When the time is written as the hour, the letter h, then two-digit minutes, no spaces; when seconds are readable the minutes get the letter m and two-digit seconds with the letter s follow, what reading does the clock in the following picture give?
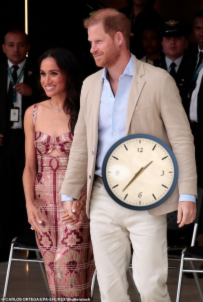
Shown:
1h37
